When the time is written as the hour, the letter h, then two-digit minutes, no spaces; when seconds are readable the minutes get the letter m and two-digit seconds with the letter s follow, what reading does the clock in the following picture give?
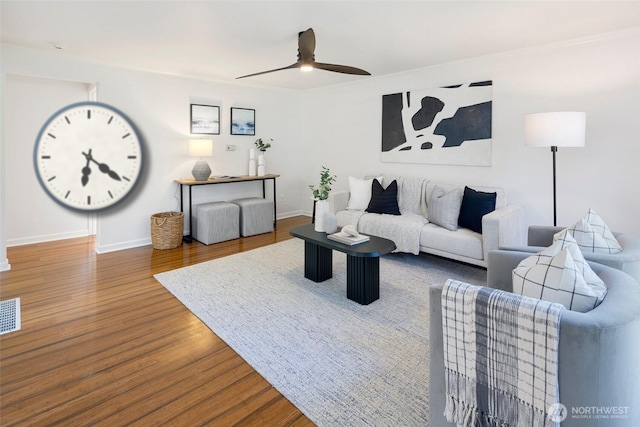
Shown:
6h21
